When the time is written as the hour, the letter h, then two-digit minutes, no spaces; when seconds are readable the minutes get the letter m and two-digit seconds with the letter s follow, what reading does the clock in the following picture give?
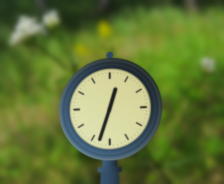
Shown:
12h33
